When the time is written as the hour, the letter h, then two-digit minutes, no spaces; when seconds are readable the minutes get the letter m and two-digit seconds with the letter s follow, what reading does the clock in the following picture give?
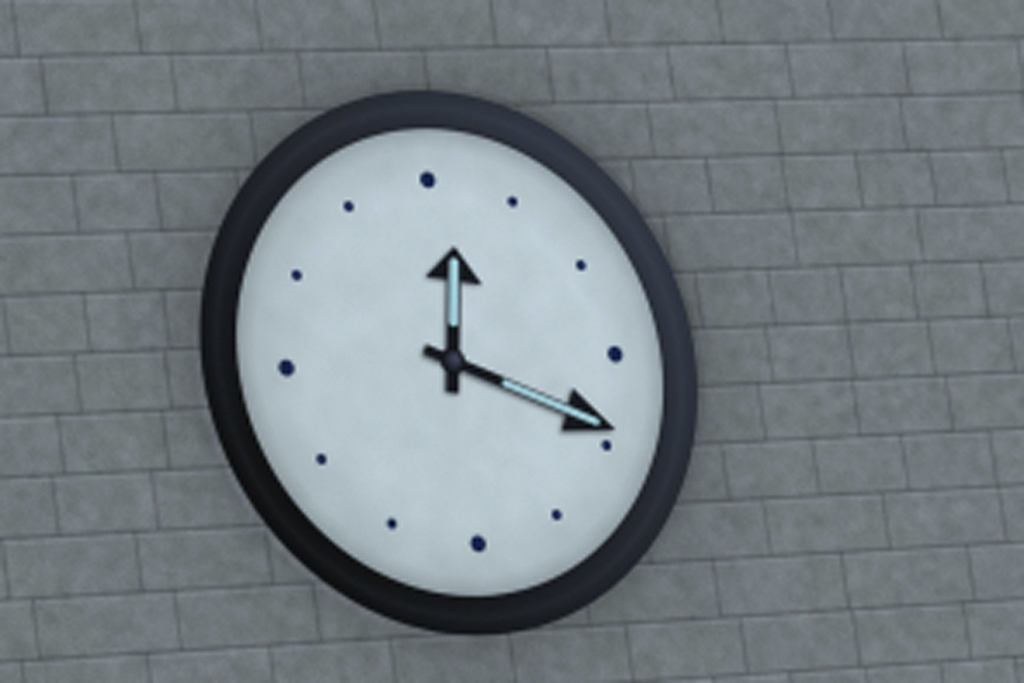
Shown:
12h19
